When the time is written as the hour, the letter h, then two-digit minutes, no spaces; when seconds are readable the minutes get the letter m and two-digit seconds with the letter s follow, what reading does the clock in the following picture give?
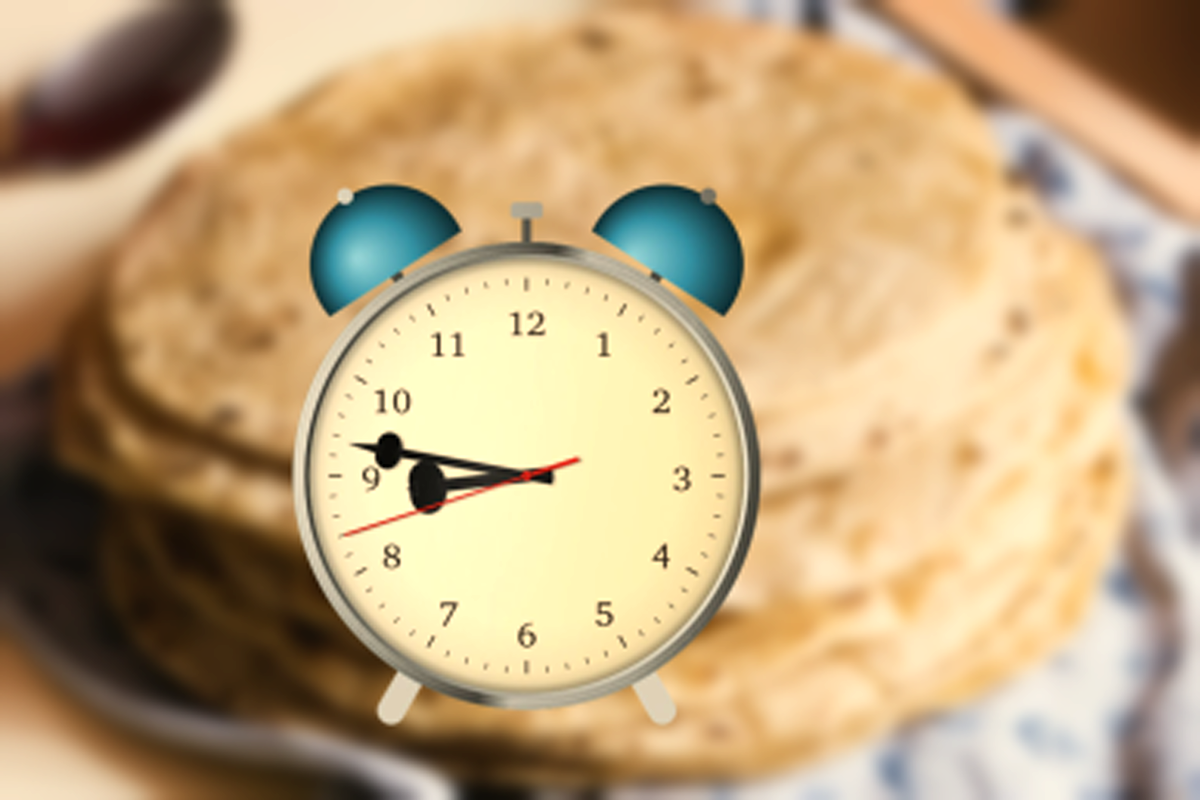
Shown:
8h46m42s
